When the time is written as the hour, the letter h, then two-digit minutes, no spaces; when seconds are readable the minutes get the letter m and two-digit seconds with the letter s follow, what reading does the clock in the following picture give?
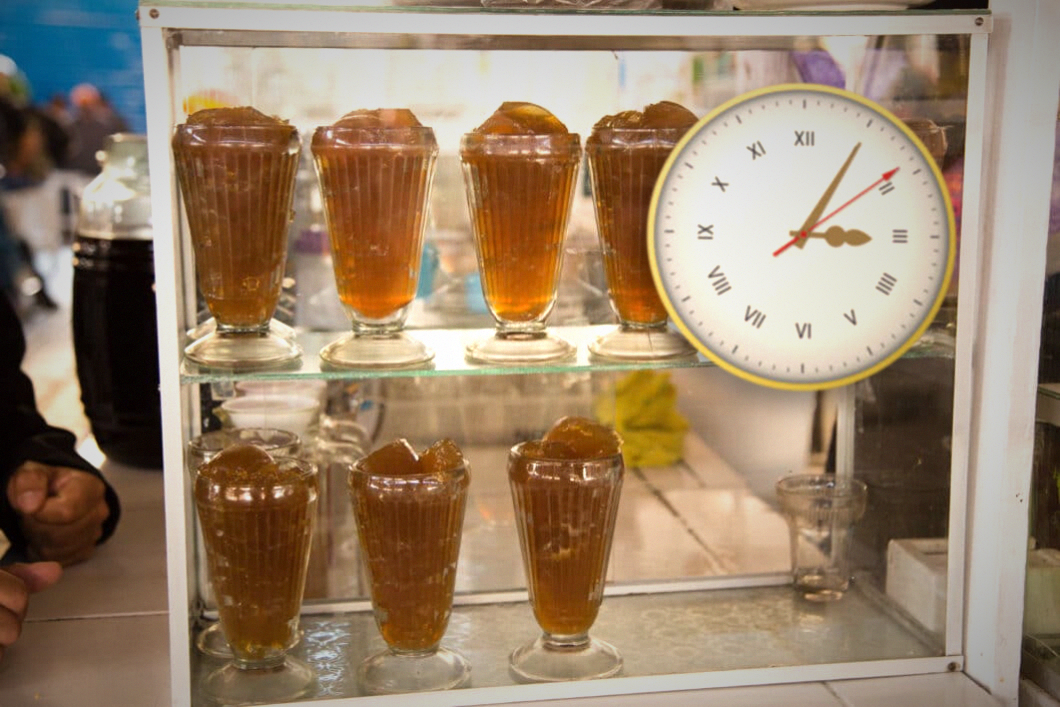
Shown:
3h05m09s
